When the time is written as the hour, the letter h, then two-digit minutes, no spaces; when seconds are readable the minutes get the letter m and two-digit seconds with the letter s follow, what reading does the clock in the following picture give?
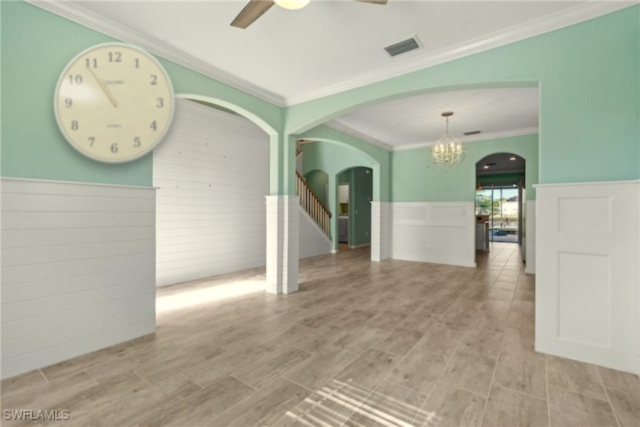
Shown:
10h54
